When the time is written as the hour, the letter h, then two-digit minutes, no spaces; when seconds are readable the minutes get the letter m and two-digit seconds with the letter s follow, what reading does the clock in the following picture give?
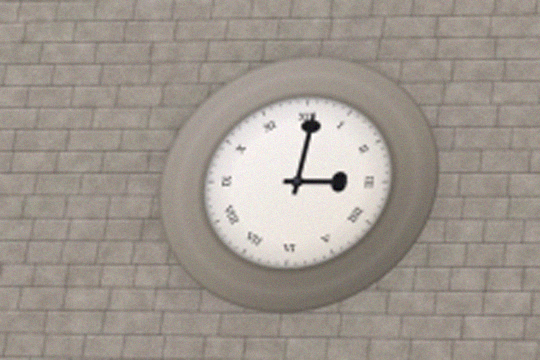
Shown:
3h01
